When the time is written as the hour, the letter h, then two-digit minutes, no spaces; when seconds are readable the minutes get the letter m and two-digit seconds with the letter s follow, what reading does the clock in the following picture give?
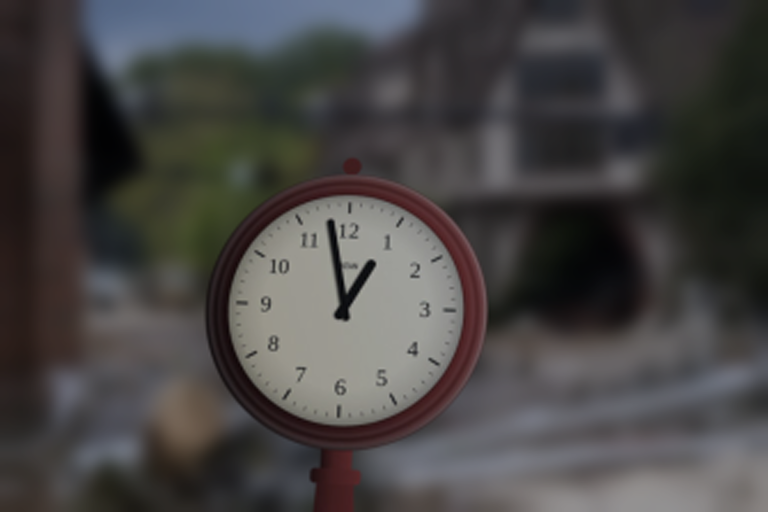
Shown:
12h58
